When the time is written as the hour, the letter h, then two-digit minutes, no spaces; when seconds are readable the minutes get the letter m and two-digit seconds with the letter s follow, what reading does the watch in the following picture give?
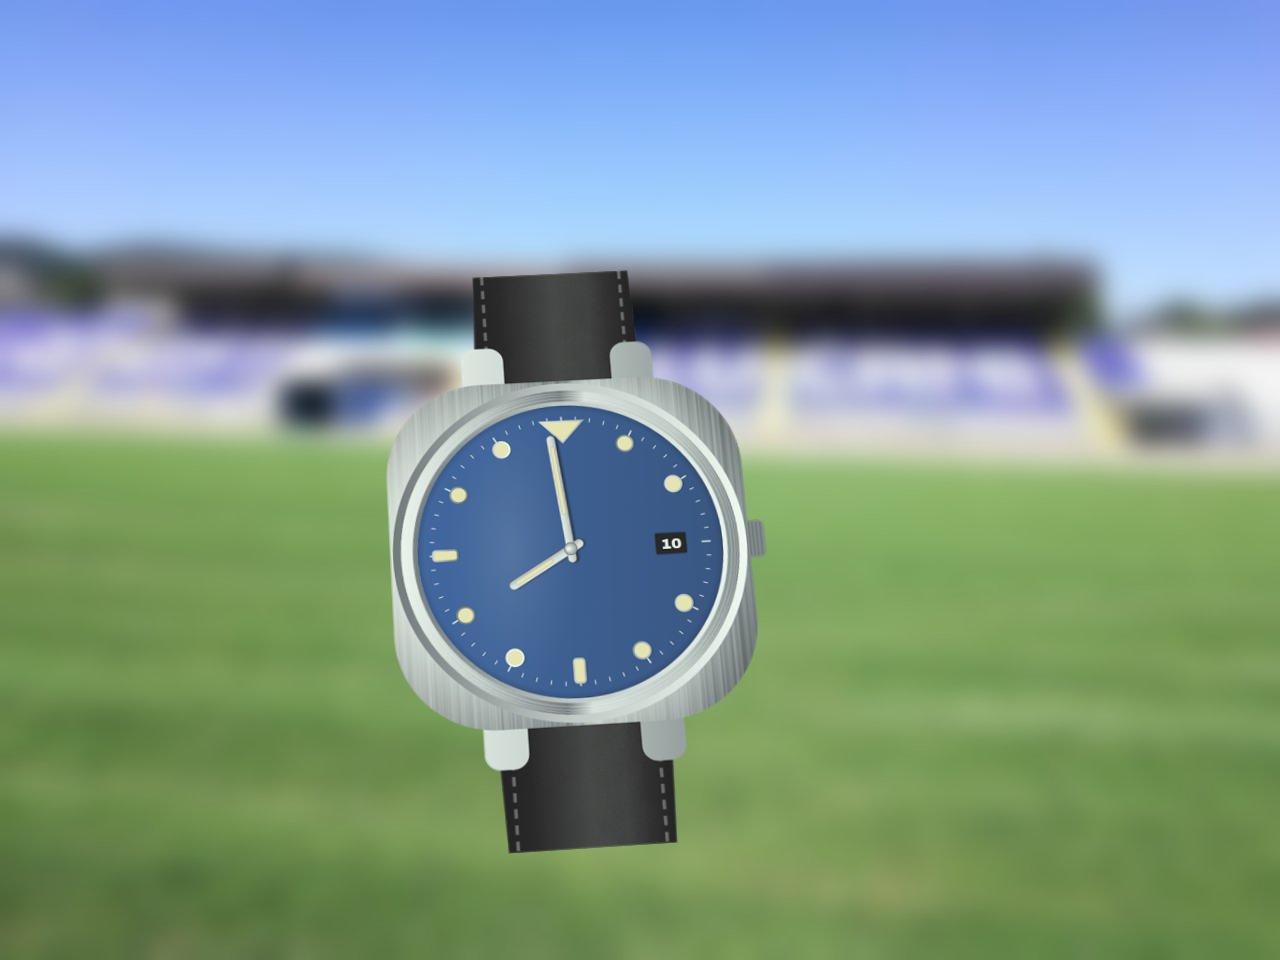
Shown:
7h59
